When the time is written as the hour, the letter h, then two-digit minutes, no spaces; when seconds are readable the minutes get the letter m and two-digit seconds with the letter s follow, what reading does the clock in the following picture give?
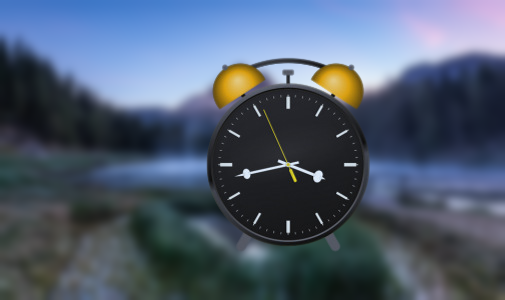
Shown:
3h42m56s
